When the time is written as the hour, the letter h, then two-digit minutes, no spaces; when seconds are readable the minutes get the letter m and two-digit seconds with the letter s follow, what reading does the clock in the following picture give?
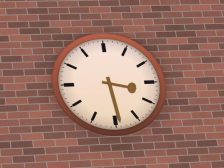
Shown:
3h29
